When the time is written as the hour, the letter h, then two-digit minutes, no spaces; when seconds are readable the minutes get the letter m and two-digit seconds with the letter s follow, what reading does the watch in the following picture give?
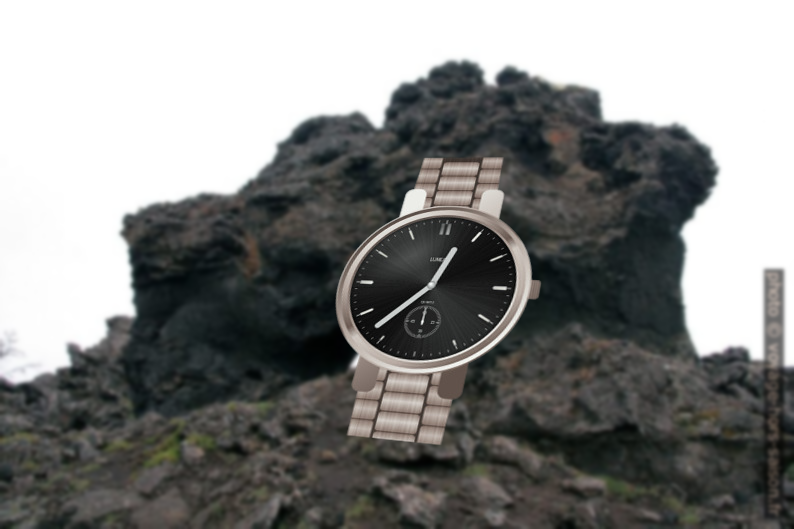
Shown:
12h37
